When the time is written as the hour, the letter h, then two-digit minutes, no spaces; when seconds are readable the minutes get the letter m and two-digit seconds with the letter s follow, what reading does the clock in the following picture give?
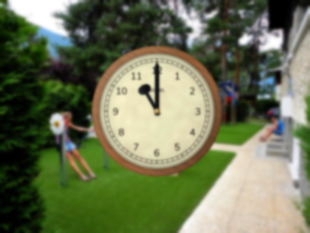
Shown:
11h00
